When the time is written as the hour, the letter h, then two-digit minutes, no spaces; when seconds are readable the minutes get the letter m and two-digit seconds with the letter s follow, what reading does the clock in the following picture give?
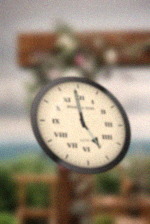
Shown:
4h59
